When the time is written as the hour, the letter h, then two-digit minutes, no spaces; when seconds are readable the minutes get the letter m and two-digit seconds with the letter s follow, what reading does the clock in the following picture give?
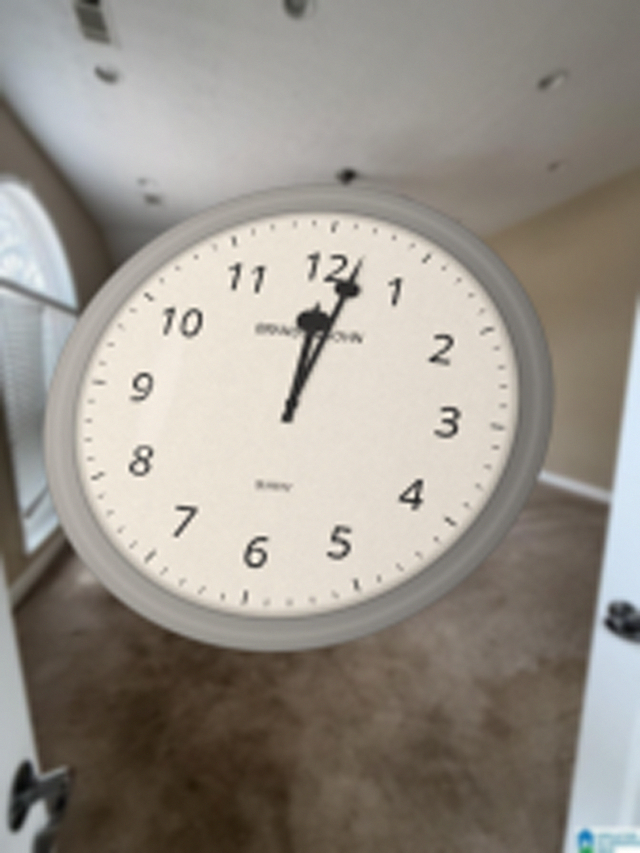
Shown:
12h02
